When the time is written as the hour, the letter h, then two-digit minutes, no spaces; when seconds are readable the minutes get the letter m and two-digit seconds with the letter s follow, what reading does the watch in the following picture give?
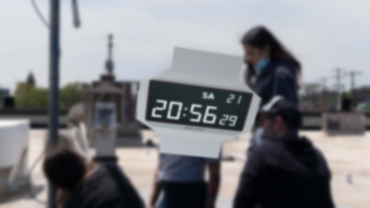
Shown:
20h56m29s
